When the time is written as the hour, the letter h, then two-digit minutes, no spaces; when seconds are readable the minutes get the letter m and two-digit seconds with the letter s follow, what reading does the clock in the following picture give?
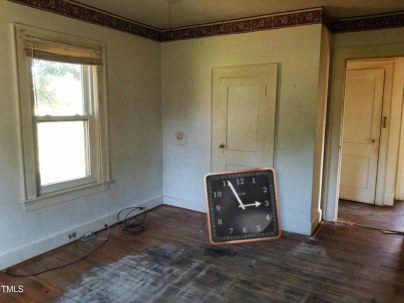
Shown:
2h56
